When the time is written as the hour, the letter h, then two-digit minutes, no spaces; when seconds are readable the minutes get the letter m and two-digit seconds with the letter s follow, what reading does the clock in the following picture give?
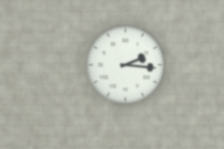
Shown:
2h16
